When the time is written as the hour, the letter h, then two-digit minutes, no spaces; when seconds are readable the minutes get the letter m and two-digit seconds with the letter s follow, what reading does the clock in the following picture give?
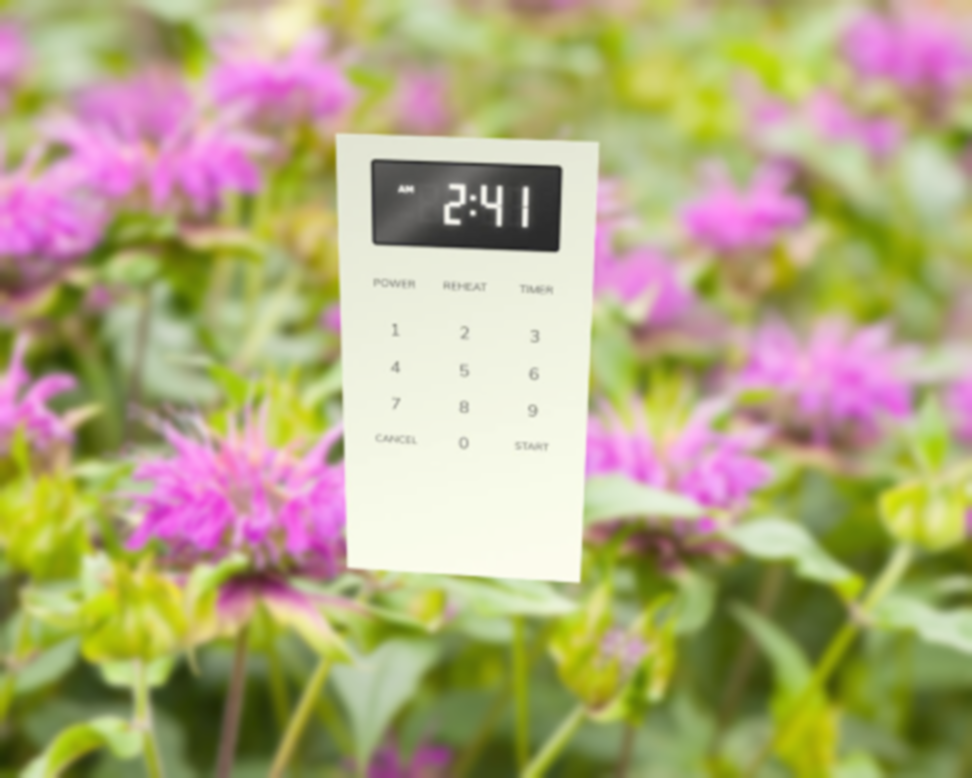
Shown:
2h41
